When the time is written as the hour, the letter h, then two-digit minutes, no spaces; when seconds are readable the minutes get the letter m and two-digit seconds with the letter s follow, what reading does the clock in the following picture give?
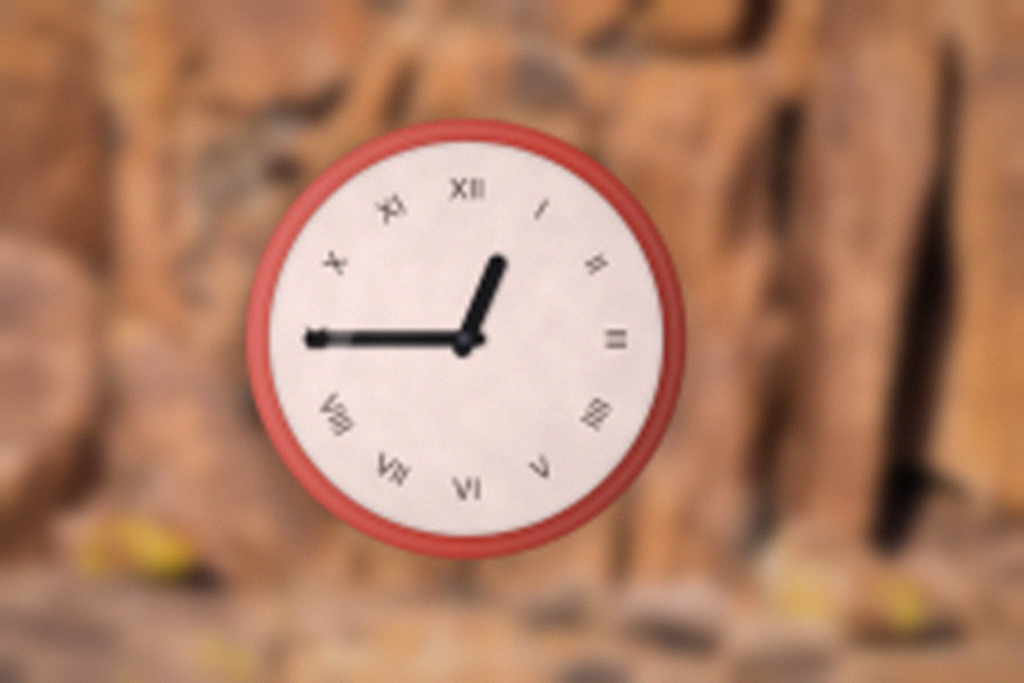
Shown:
12h45
